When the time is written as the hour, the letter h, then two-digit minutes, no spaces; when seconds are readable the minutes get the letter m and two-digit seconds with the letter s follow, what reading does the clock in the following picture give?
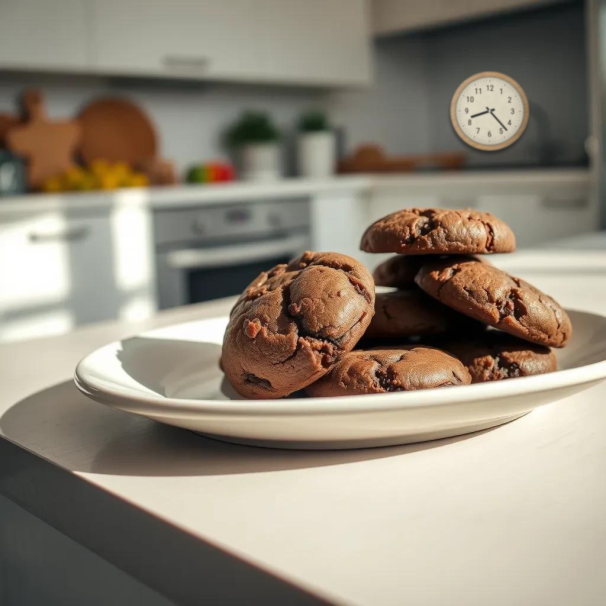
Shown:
8h23
